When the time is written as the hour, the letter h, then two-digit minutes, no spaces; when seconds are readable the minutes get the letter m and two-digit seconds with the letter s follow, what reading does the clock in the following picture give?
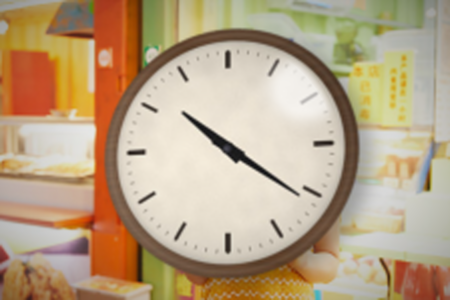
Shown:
10h21
